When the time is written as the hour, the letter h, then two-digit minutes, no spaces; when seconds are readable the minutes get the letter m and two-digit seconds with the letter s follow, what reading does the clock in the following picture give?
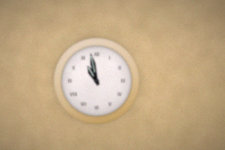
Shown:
10h58
